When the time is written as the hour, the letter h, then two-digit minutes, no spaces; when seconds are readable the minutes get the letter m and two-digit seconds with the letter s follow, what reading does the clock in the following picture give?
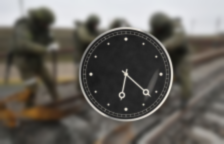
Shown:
6h22
